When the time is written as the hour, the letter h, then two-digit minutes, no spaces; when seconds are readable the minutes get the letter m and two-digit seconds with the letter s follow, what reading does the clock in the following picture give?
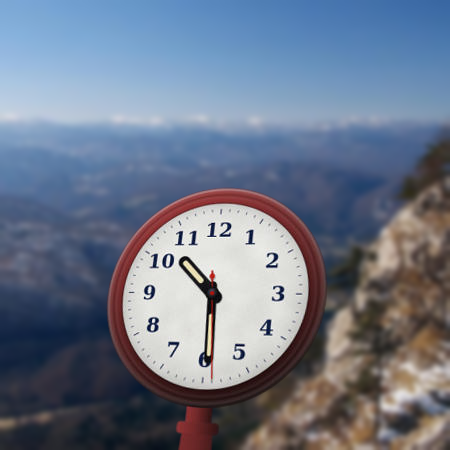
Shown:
10h29m29s
